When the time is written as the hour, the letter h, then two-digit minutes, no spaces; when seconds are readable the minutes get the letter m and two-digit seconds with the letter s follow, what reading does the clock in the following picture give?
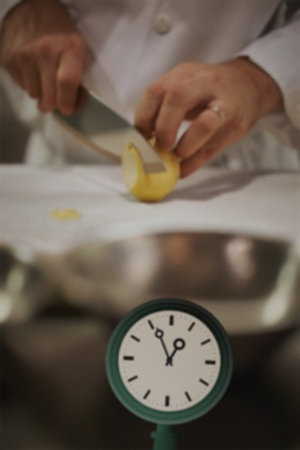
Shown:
12h56
